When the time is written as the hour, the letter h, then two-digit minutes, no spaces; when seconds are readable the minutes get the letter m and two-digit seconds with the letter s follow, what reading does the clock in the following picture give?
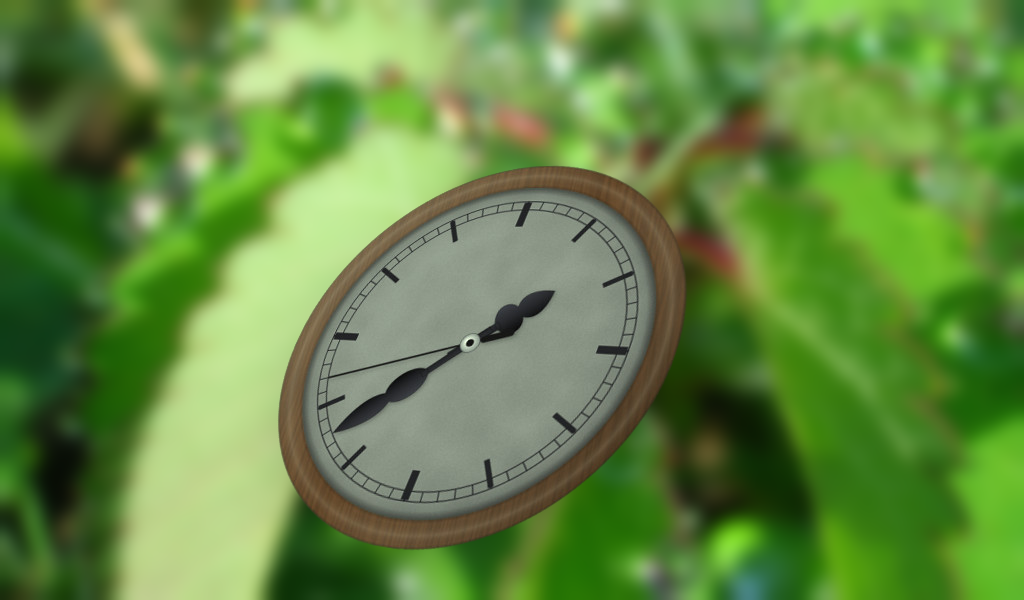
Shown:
1h37m42s
